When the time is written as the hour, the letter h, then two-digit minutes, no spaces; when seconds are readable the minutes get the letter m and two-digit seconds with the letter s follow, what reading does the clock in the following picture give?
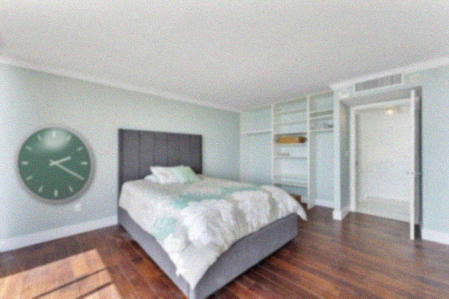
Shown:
2h20
